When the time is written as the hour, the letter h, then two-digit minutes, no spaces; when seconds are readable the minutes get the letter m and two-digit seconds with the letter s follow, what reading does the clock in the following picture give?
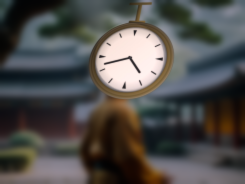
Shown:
4h42
